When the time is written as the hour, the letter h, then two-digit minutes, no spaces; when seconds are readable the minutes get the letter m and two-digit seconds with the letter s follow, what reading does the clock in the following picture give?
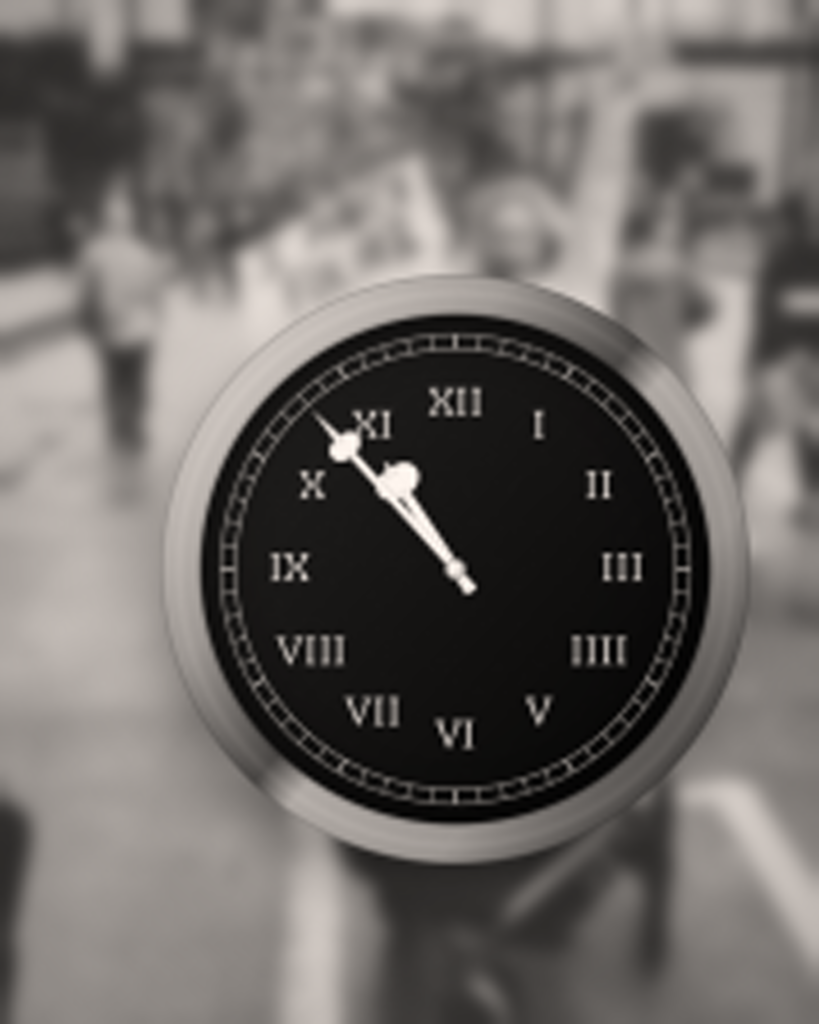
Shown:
10h53
